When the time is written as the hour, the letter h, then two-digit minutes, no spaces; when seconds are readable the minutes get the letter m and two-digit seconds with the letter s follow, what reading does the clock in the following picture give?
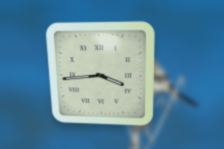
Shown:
3h44
